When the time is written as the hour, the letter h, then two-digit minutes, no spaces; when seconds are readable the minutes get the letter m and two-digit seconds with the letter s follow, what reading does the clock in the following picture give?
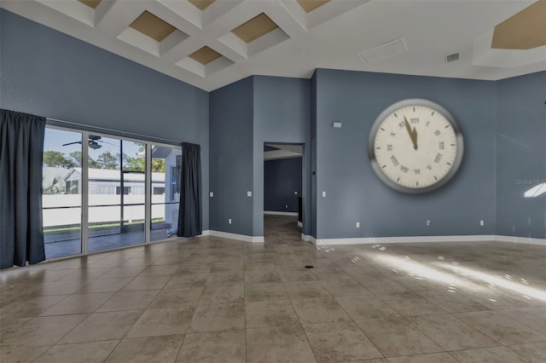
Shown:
11h57
